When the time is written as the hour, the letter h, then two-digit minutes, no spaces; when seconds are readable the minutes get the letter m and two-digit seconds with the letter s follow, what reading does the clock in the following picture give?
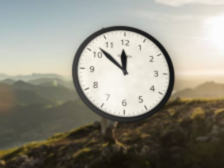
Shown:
11h52
